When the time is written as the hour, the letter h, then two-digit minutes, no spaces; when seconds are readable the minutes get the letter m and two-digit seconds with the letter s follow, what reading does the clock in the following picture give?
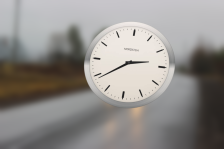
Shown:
2h39
